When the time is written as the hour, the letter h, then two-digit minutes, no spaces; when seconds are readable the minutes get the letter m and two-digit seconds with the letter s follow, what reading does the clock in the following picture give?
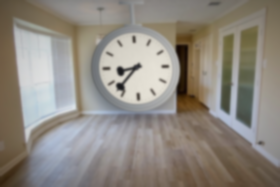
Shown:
8h37
